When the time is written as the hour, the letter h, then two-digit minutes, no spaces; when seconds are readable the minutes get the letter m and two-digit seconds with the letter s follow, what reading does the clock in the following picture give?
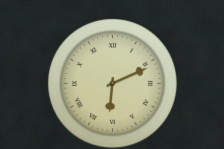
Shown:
6h11
